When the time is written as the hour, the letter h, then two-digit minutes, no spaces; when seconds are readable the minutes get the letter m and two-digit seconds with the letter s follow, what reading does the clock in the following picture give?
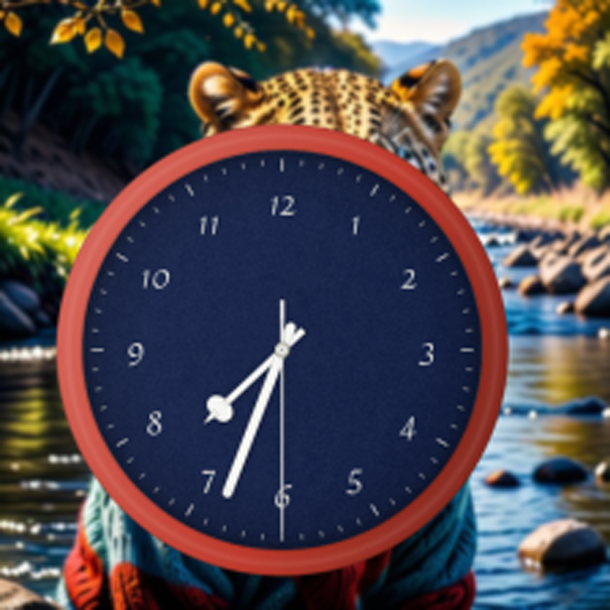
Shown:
7h33m30s
